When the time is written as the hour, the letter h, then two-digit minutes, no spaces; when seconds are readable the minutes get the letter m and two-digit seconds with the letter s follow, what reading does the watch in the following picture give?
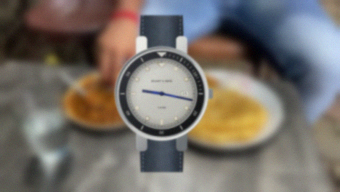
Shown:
9h17
